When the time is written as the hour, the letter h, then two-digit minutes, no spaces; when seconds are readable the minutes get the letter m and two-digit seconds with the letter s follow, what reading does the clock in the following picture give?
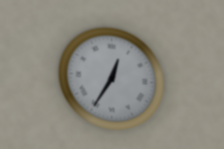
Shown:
12h35
